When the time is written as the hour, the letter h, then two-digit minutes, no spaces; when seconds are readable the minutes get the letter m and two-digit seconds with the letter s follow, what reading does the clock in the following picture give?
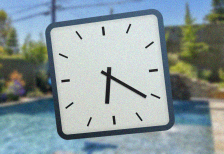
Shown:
6h21
